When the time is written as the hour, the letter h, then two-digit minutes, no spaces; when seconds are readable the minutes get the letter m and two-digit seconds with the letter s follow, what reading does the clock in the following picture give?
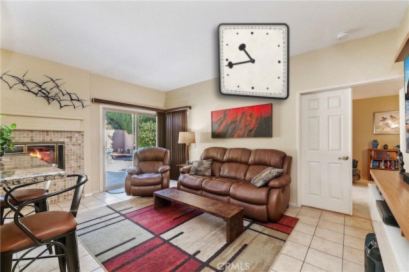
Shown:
10h43
